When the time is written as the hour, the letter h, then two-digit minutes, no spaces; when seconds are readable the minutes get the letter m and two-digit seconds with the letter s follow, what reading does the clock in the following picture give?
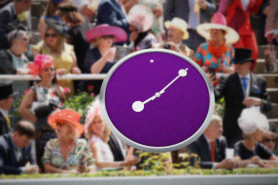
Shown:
8h09
